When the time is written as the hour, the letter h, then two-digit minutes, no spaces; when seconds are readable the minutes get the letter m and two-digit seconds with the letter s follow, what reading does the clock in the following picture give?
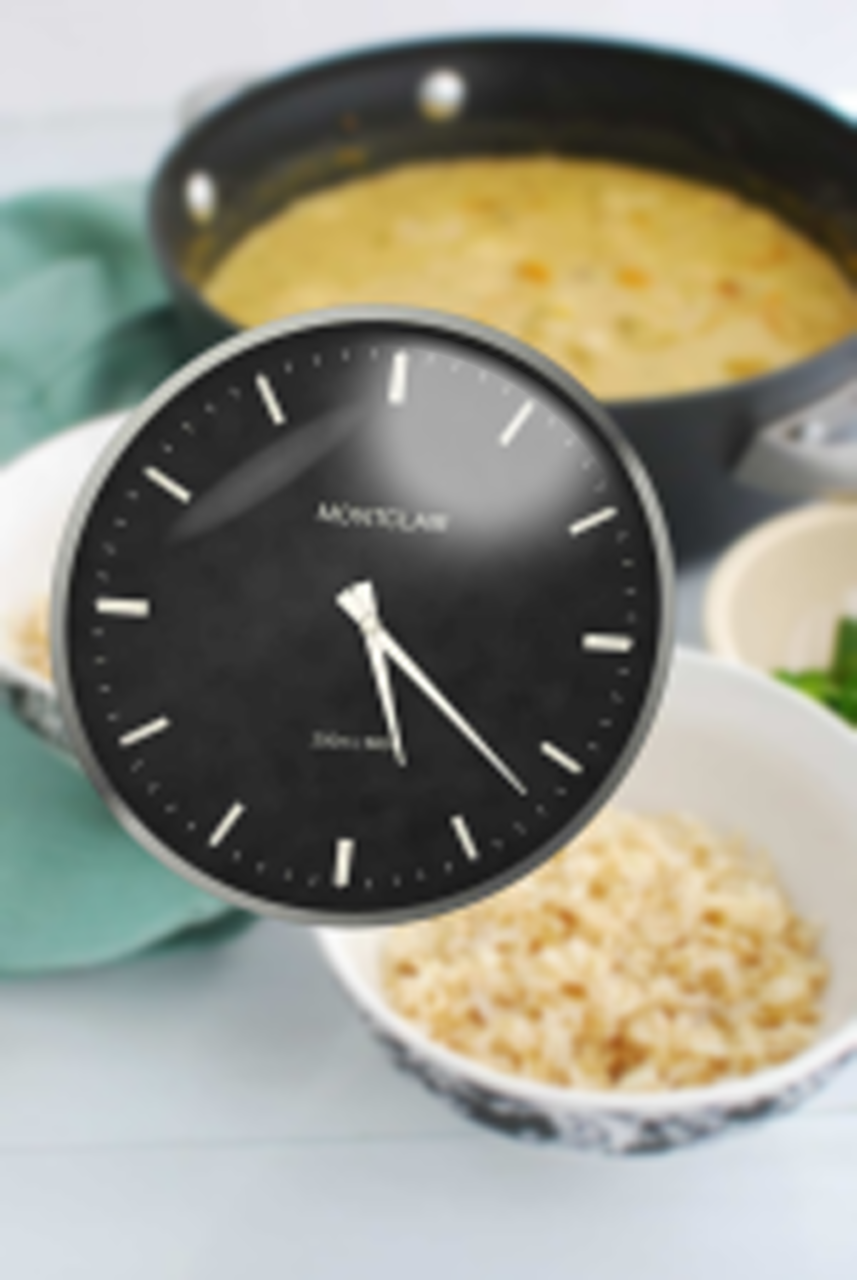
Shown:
5h22
